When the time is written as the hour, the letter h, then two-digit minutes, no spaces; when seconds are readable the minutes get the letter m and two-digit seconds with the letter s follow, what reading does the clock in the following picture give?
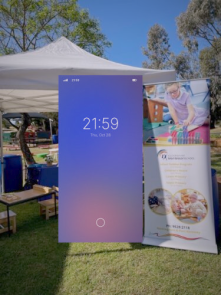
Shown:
21h59
